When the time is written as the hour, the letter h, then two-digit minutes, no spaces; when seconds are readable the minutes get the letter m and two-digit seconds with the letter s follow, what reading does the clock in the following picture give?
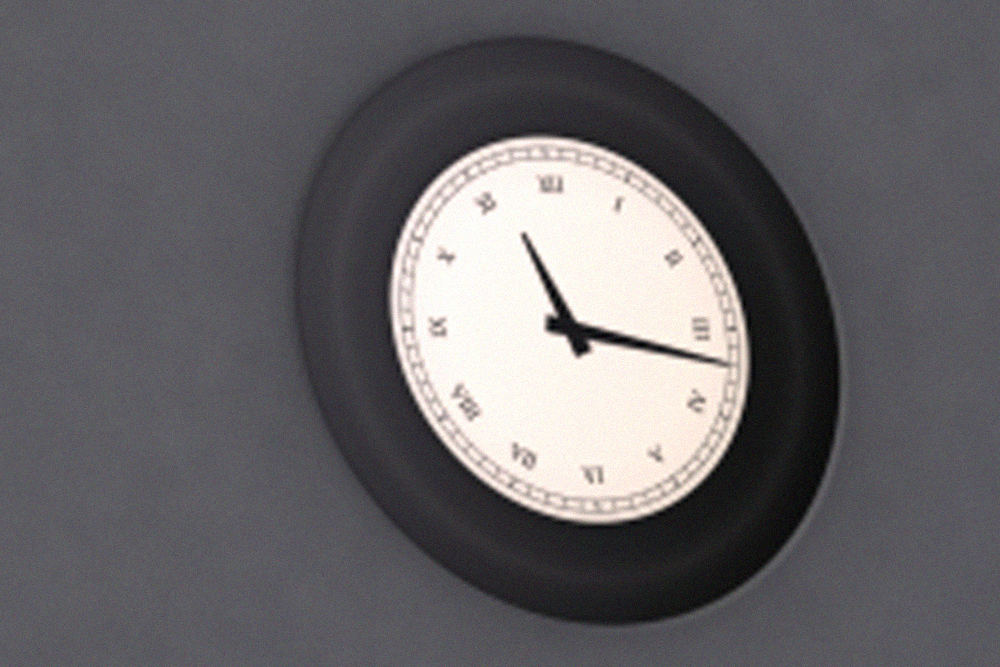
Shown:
11h17
